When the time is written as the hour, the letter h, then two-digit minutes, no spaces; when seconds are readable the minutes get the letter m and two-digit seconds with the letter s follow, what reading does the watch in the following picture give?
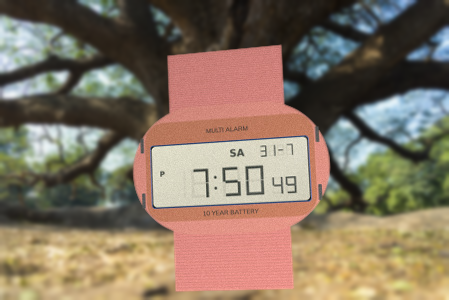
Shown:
7h50m49s
